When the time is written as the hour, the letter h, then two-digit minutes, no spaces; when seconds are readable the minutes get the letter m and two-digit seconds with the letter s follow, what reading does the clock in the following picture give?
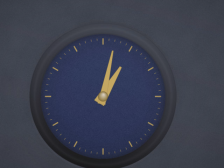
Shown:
1h02
